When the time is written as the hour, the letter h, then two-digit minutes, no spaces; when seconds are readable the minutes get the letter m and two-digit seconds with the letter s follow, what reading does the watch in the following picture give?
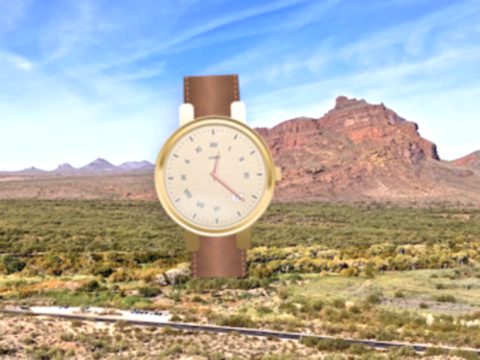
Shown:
12h22
